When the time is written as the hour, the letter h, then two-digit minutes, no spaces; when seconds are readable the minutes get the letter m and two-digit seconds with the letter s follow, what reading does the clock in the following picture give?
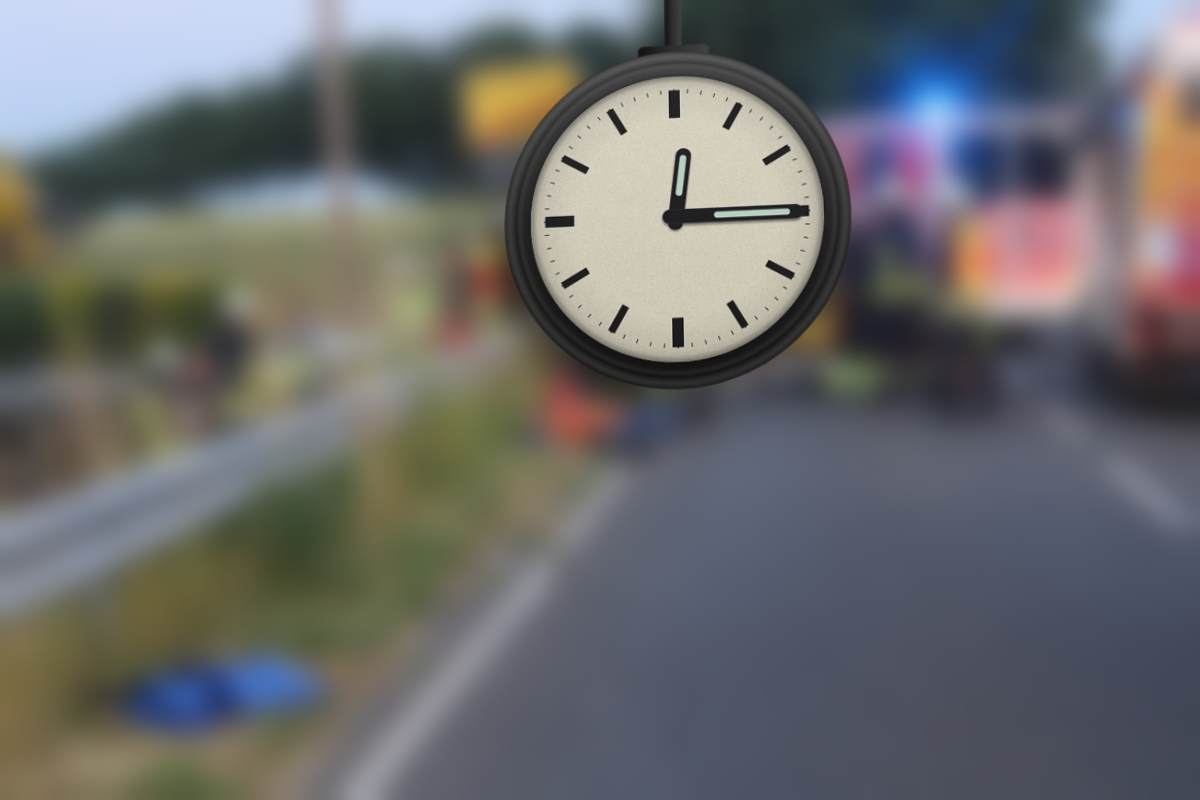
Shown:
12h15
